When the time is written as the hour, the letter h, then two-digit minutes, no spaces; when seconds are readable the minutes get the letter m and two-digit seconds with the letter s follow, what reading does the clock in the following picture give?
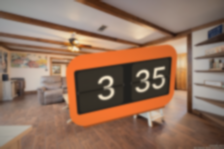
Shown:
3h35
